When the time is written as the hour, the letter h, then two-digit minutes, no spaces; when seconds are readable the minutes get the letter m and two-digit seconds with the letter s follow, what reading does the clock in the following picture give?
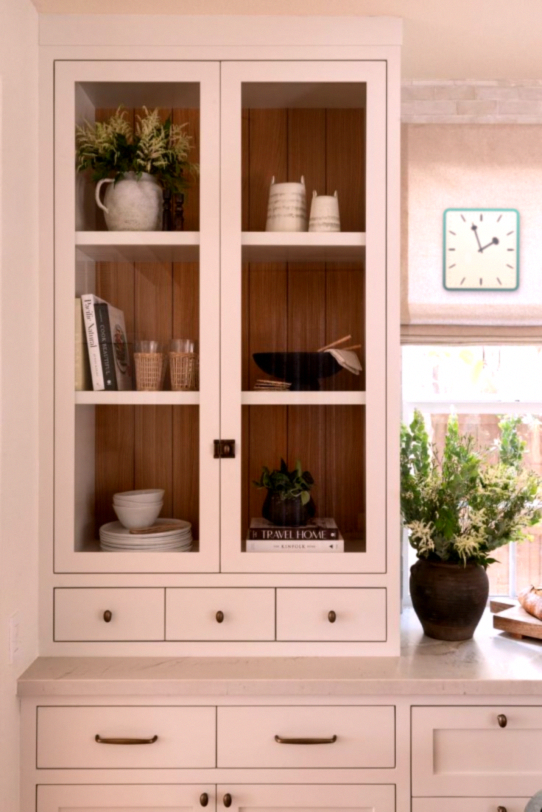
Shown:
1h57
